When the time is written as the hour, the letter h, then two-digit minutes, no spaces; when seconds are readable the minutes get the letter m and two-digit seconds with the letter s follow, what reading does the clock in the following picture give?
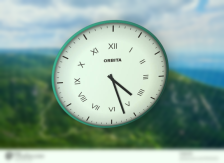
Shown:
4h27
